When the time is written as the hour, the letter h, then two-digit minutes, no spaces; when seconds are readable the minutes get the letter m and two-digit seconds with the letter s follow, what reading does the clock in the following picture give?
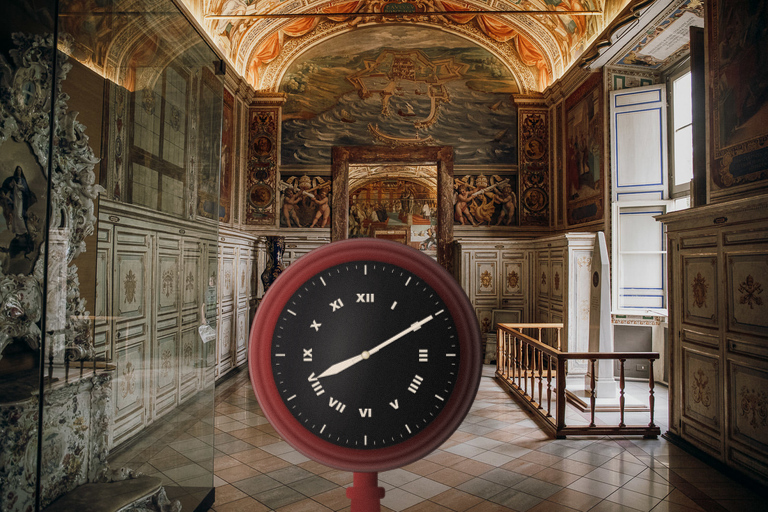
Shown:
8h10
